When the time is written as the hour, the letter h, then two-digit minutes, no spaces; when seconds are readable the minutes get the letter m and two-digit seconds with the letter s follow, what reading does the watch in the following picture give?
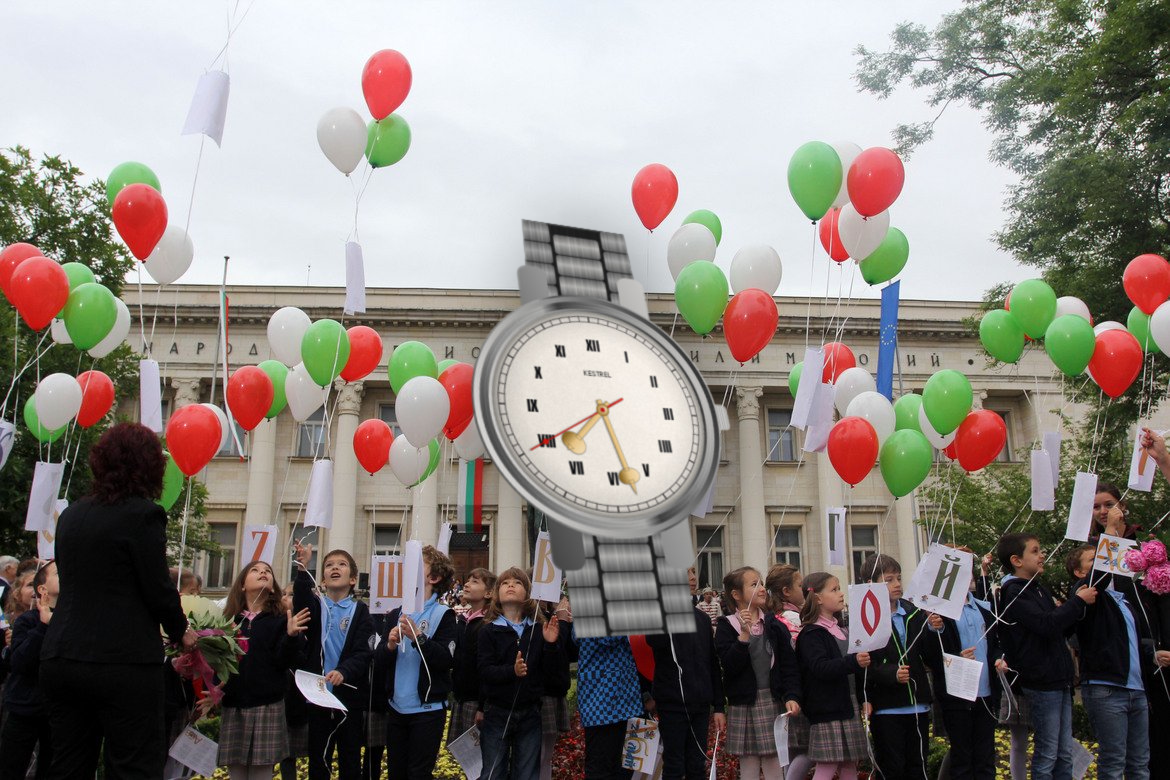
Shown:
7h27m40s
